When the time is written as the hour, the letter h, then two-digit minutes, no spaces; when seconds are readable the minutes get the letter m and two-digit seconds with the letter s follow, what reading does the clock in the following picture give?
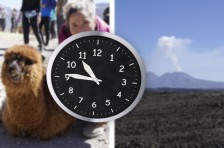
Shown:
10h46
